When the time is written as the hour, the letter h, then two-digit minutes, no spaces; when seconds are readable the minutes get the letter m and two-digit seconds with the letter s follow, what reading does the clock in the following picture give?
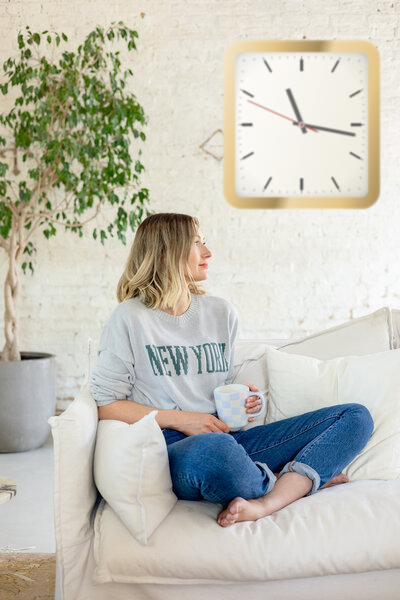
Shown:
11h16m49s
